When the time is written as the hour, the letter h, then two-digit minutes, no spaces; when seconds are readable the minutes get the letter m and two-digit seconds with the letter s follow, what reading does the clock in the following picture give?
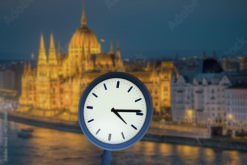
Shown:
4h14
